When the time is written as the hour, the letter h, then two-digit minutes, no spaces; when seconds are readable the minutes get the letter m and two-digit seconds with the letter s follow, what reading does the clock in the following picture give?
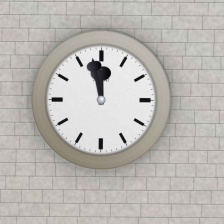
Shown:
11h58
